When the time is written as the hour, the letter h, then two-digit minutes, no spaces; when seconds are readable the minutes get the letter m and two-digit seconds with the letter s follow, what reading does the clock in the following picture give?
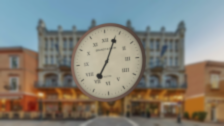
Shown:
7h04
